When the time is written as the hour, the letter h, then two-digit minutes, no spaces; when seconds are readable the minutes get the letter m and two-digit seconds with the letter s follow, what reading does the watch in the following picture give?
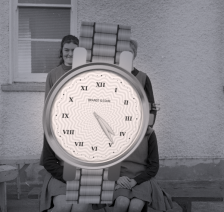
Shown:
4h24
